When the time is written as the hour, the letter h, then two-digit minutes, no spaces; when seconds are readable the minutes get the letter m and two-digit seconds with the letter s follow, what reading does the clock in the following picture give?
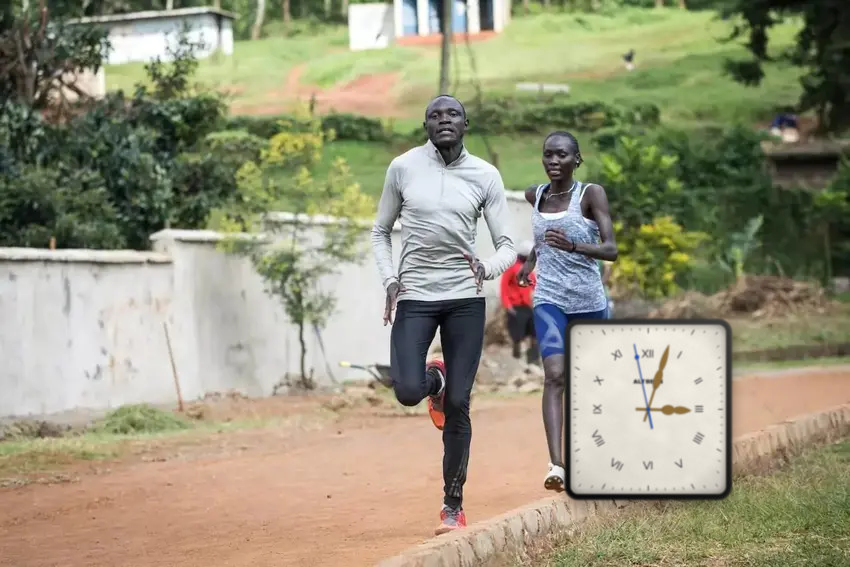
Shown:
3h02m58s
